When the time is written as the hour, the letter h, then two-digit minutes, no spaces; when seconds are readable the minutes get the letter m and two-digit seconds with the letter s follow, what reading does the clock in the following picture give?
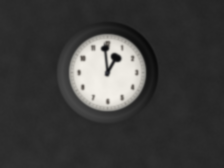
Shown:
12h59
